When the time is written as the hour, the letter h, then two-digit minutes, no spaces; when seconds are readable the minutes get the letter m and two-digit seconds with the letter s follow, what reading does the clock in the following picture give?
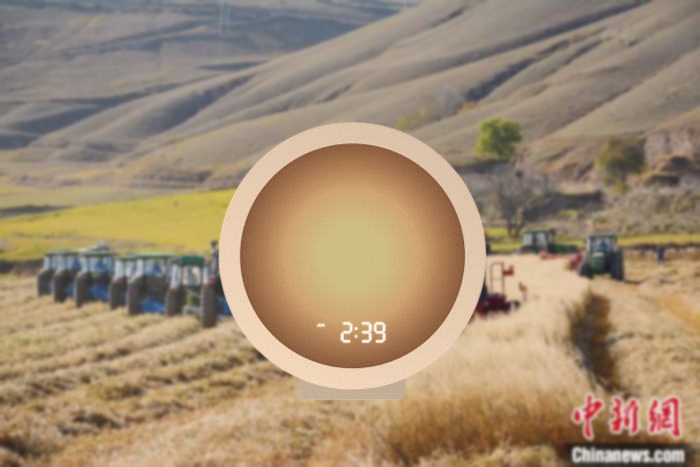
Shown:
2h39
